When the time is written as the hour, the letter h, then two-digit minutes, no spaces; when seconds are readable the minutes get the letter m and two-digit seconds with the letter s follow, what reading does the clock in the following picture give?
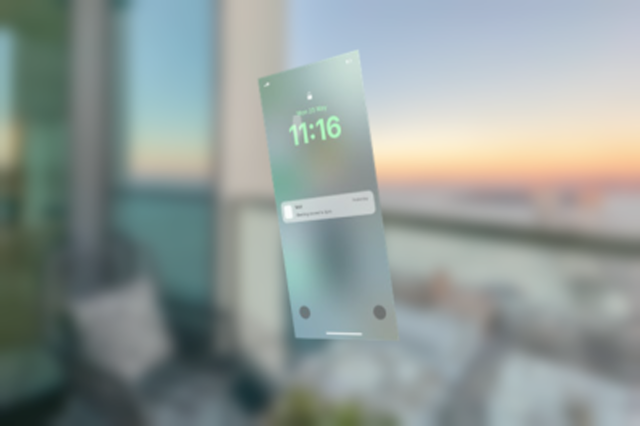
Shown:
11h16
